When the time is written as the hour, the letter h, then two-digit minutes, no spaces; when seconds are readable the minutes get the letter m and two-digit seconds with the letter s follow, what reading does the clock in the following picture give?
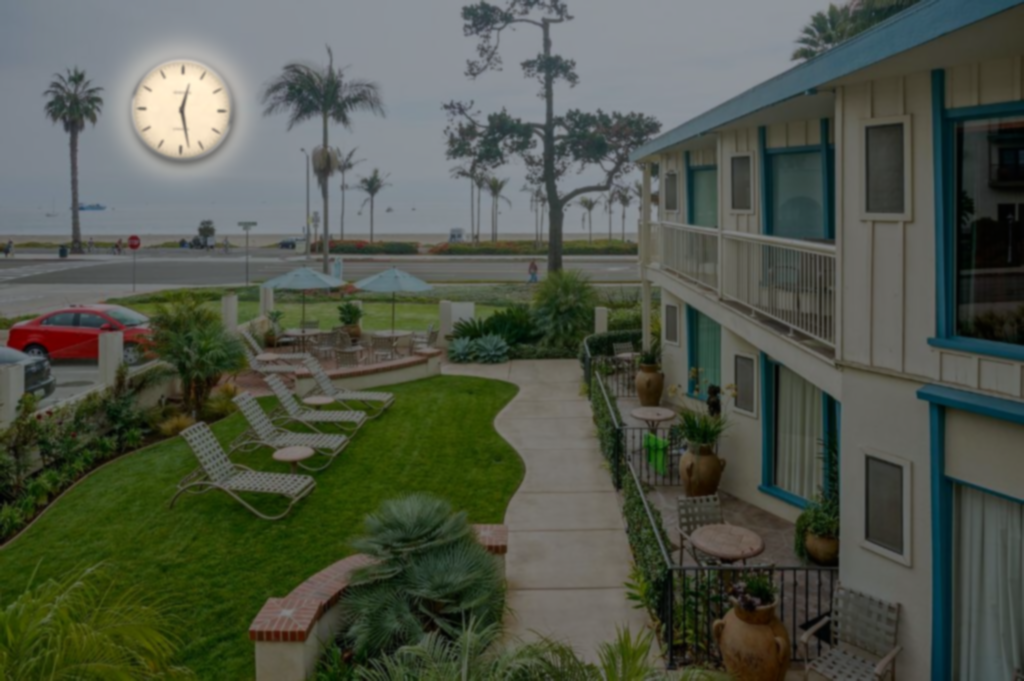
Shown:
12h28
